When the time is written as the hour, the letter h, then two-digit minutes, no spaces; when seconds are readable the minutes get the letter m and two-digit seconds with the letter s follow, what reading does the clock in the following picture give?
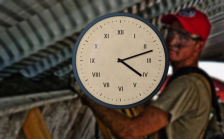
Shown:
4h12
